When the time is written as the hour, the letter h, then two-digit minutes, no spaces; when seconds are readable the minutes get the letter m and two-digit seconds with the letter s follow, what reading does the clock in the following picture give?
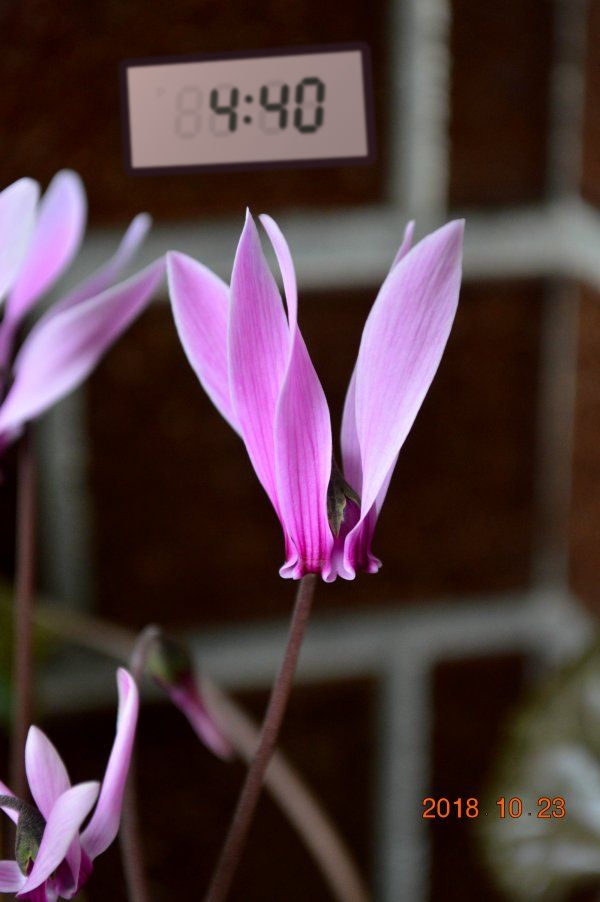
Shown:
4h40
